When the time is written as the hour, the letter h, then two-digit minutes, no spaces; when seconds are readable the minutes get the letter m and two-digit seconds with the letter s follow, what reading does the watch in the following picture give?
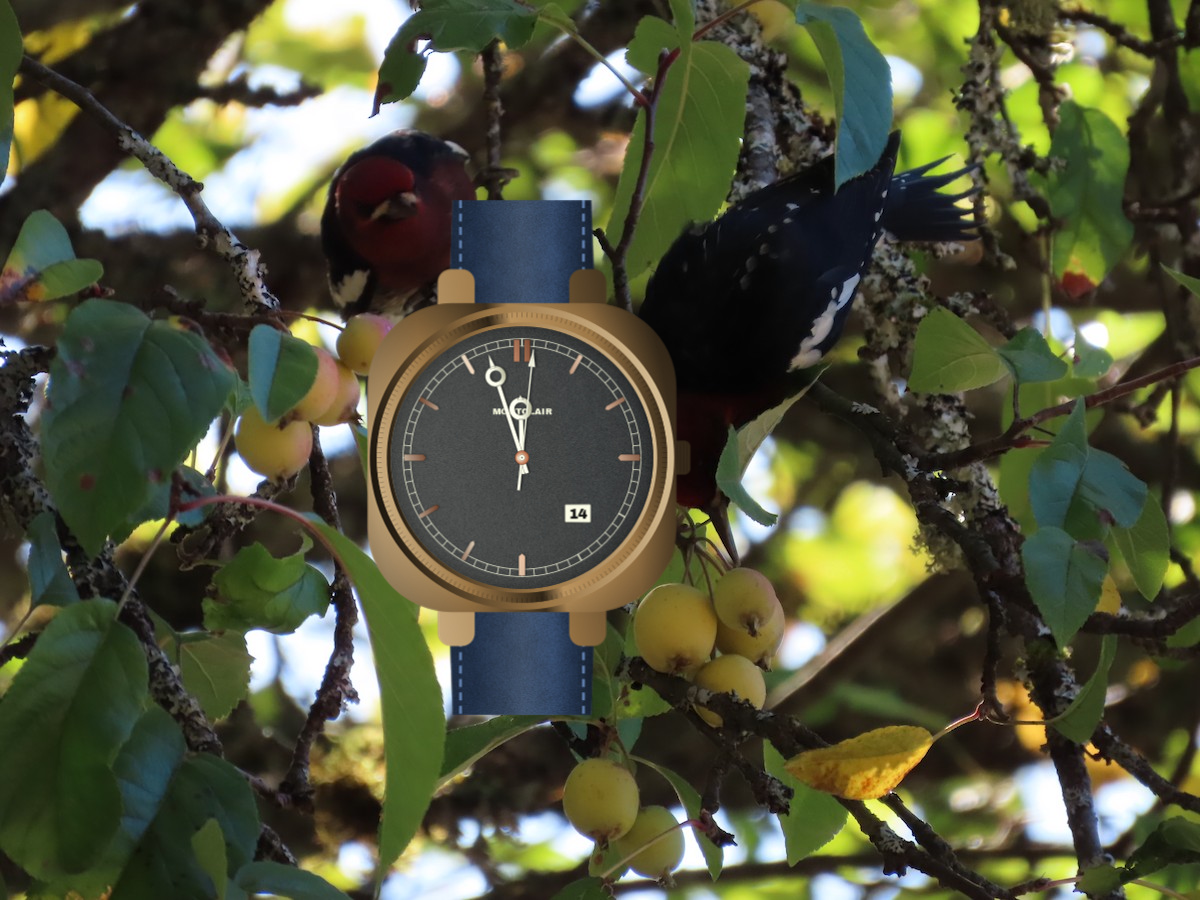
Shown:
11h57m01s
